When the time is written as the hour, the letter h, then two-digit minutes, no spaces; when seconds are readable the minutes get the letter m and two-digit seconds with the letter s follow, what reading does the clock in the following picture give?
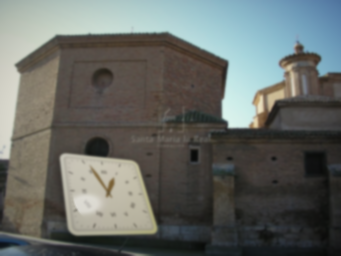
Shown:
12h56
